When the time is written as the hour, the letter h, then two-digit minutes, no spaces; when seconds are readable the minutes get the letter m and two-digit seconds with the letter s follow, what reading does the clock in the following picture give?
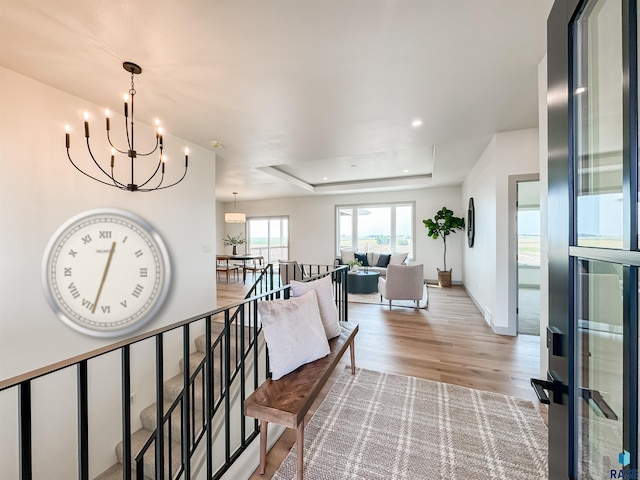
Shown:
12h33
